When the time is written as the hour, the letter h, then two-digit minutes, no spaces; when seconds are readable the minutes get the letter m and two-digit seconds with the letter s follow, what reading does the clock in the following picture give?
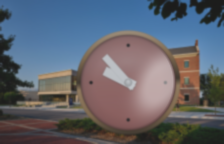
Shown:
9h53
